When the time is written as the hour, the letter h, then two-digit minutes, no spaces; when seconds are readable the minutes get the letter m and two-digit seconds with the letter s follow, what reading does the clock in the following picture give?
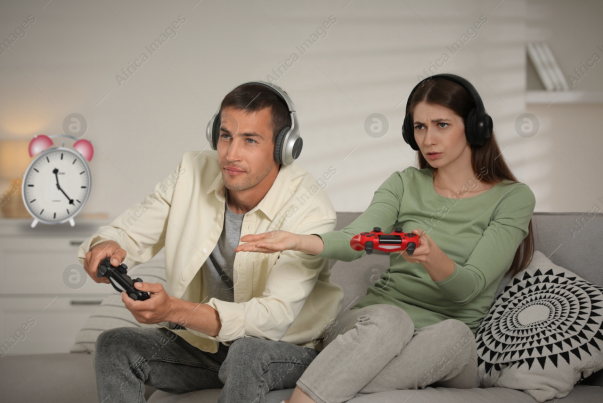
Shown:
11h22
